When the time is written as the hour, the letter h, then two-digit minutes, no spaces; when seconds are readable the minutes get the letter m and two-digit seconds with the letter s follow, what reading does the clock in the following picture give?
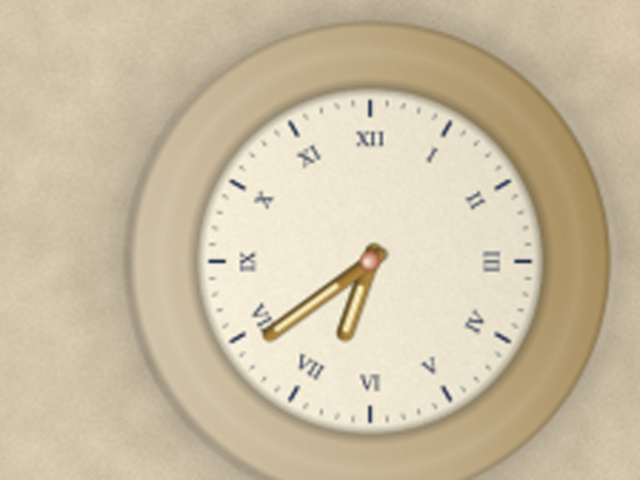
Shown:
6h39
